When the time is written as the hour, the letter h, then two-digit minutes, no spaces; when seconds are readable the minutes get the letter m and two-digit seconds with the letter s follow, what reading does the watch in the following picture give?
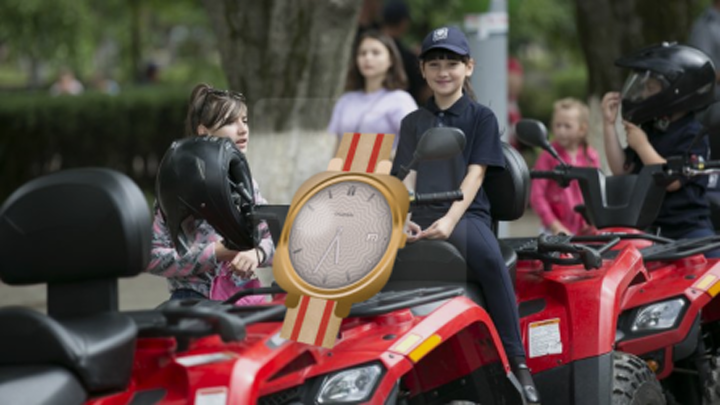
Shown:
5h33
